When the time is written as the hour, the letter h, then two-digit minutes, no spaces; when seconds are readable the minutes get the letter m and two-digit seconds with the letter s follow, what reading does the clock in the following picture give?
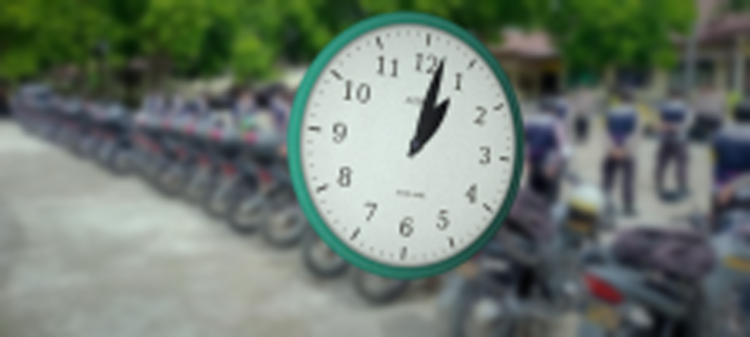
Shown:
1h02
